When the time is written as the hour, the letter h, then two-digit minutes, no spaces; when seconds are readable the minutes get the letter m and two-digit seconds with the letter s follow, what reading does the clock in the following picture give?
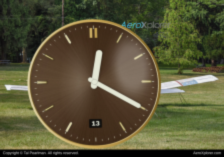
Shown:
12h20
